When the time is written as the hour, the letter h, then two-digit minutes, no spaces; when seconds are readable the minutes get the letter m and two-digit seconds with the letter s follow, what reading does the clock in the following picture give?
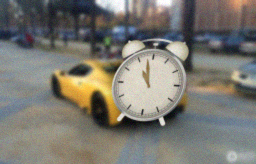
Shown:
10h58
